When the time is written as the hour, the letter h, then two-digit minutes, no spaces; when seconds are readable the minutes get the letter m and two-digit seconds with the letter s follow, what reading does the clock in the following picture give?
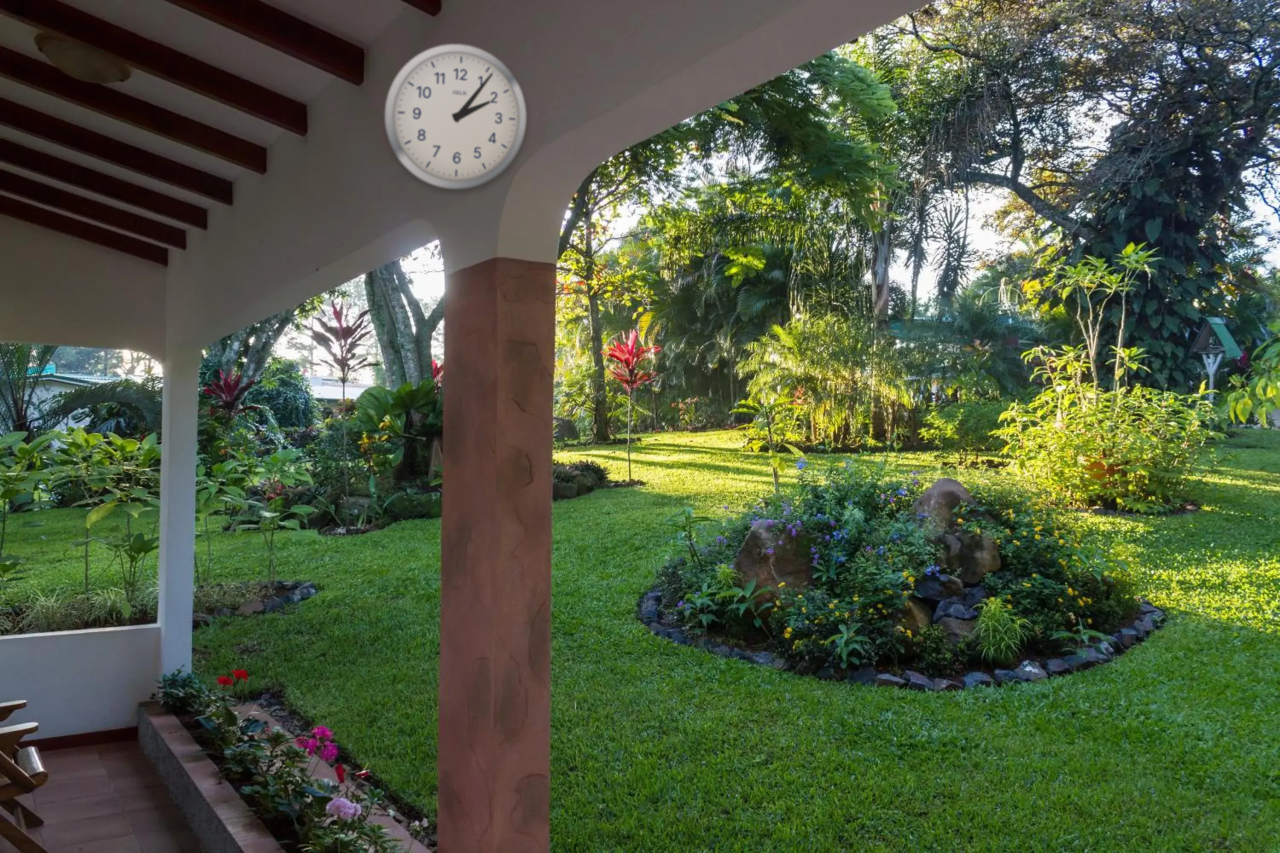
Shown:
2h06
